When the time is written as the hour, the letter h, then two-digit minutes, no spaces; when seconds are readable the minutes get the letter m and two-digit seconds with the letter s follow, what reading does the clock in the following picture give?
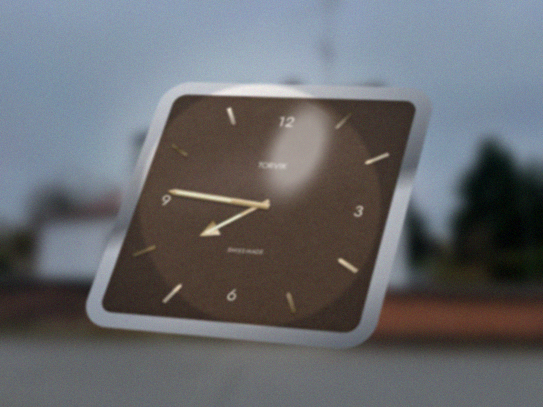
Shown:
7h46
